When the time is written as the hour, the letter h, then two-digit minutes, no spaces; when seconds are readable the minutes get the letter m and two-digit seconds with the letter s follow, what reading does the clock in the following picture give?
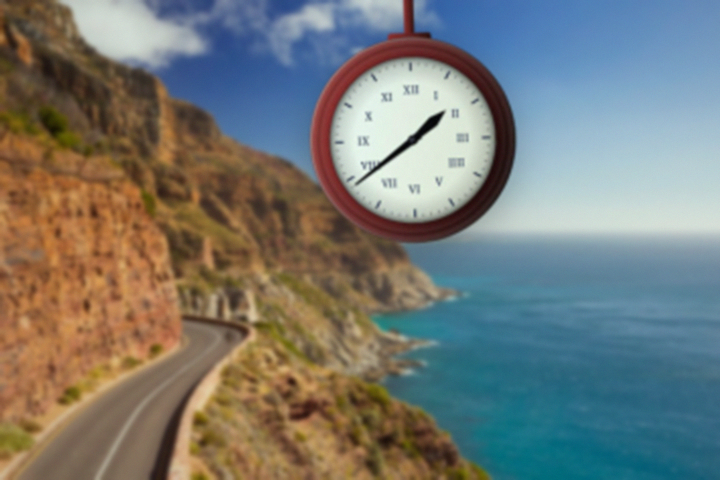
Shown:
1h39
